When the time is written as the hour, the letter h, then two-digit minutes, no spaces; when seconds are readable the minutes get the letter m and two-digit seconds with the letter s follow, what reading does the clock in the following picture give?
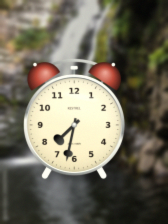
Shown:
7h32
